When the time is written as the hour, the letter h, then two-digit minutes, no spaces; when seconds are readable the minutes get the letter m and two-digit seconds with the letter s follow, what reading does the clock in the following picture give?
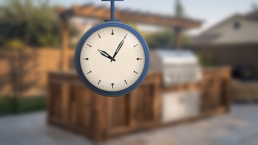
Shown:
10h05
